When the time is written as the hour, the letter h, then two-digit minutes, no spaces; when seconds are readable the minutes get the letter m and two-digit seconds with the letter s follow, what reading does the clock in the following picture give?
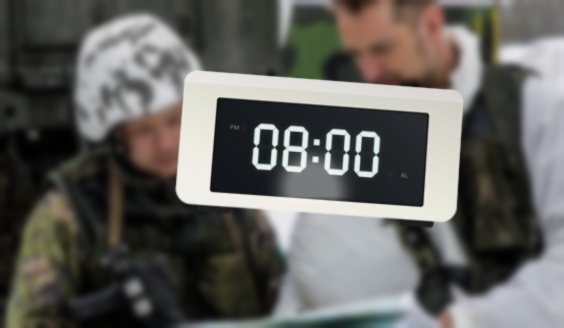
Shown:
8h00
